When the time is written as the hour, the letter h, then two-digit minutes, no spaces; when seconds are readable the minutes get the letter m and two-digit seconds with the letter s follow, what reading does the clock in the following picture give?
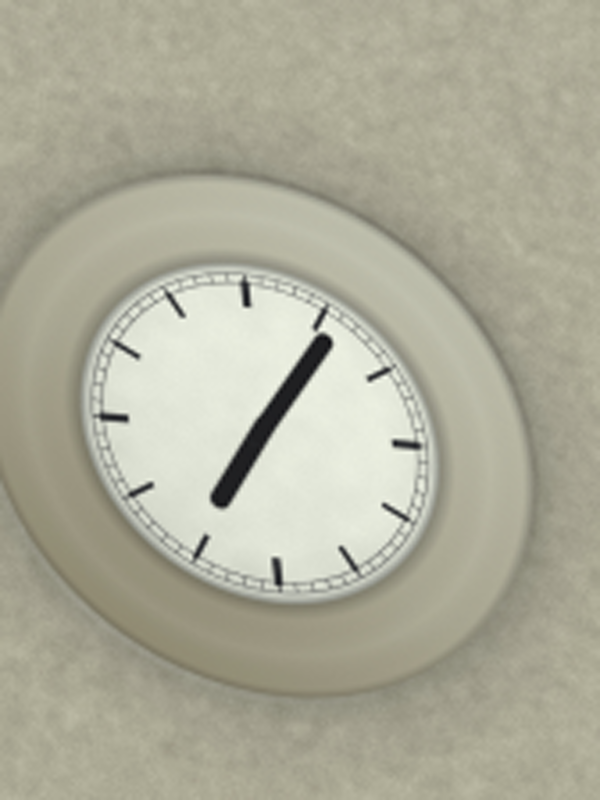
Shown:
7h06
